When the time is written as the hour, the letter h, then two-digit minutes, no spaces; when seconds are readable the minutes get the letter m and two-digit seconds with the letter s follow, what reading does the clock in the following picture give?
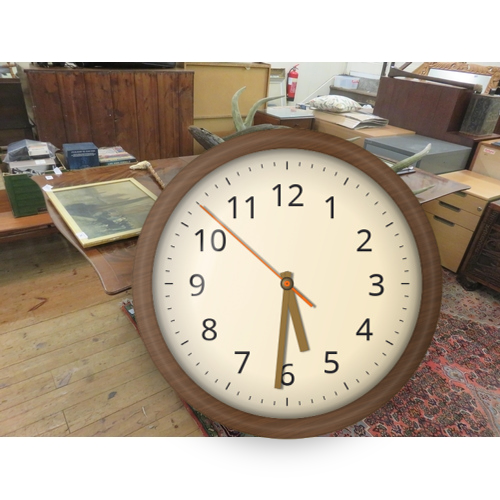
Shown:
5h30m52s
